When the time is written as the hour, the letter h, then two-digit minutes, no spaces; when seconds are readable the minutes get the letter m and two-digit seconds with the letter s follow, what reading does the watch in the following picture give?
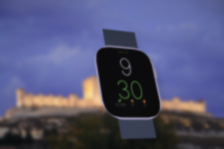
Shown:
9h30
